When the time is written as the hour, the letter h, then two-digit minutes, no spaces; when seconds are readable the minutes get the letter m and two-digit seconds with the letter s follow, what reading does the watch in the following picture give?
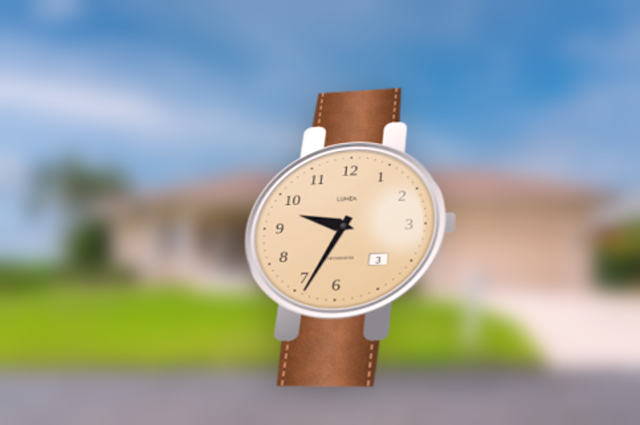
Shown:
9h34
